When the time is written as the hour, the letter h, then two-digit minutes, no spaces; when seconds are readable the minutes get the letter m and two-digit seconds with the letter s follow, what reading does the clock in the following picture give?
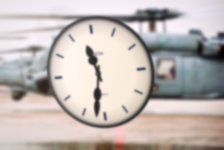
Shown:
11h32
